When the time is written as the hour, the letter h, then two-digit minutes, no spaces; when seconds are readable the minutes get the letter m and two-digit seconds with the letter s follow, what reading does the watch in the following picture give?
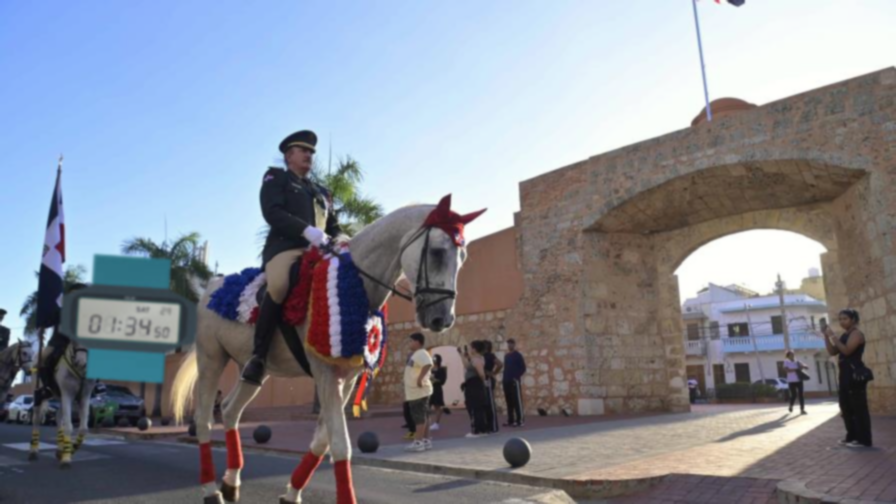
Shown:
1h34
